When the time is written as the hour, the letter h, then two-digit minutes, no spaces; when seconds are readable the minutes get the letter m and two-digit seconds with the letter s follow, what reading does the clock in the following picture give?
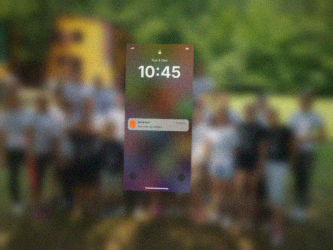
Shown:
10h45
